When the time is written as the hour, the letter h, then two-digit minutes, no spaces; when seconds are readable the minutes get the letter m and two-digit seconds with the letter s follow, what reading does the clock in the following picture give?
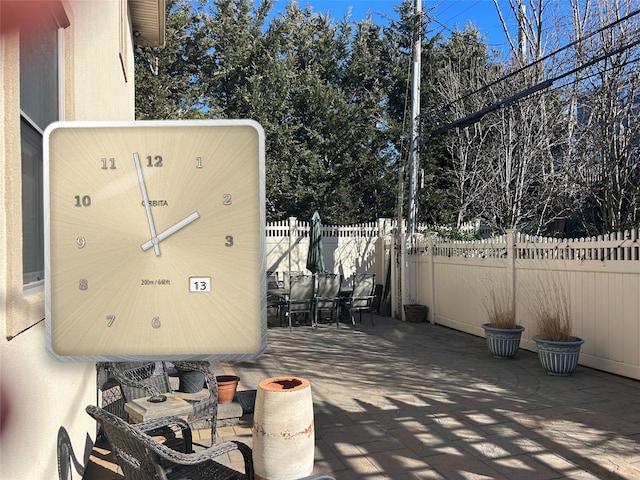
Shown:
1h58
